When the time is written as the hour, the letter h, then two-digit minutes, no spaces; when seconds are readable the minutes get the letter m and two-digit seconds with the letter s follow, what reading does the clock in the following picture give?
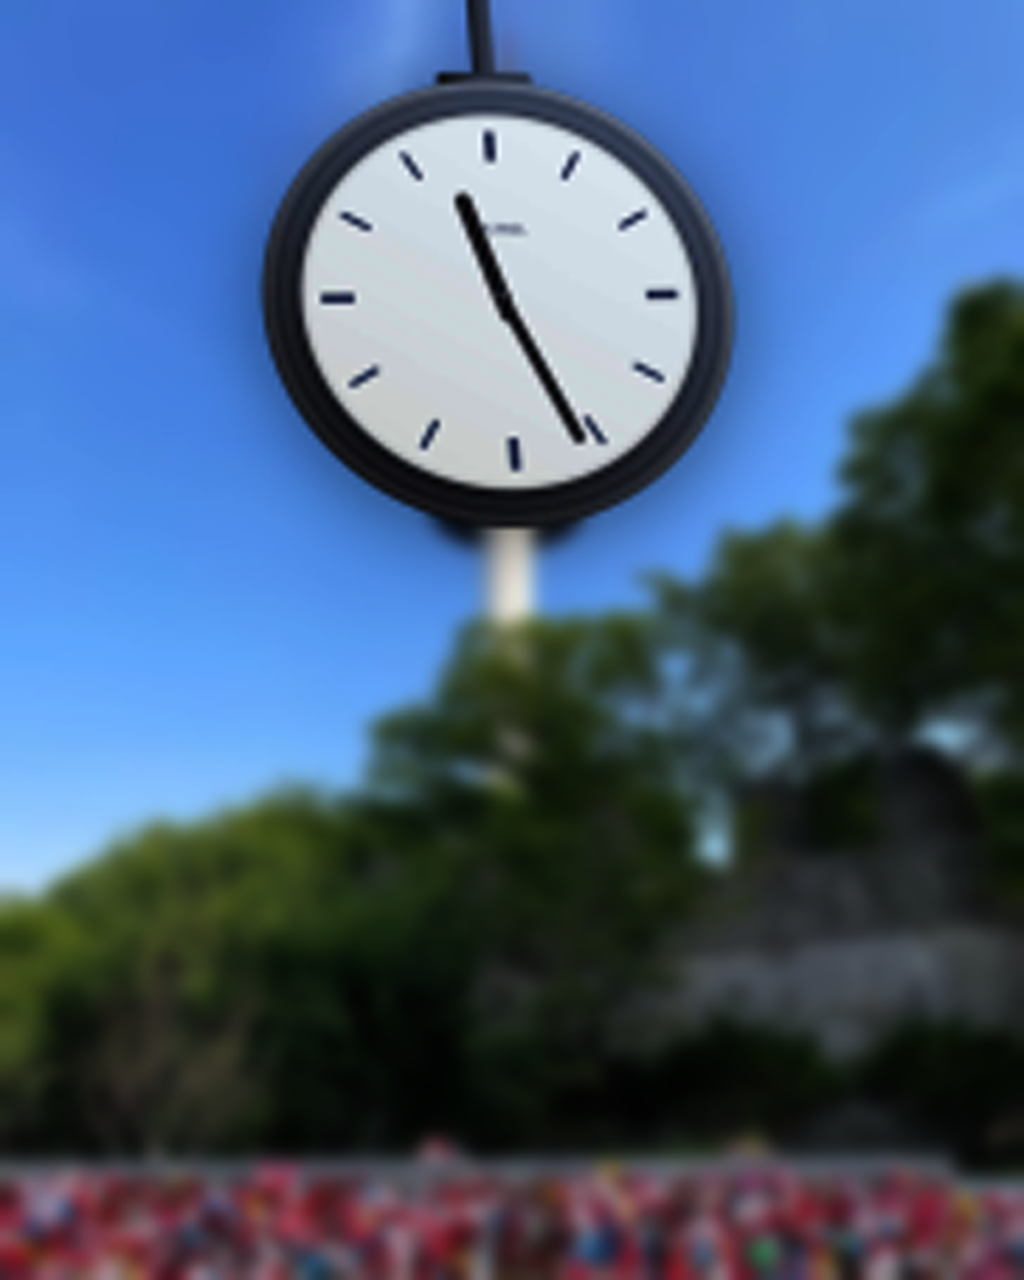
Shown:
11h26
